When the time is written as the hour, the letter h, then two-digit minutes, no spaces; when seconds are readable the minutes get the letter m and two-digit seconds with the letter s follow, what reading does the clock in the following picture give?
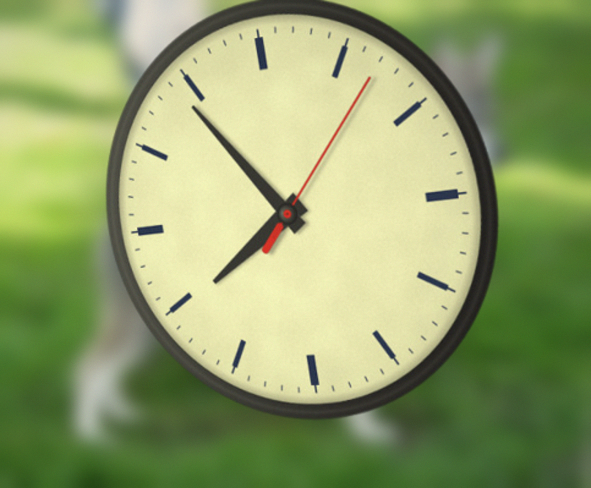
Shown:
7h54m07s
